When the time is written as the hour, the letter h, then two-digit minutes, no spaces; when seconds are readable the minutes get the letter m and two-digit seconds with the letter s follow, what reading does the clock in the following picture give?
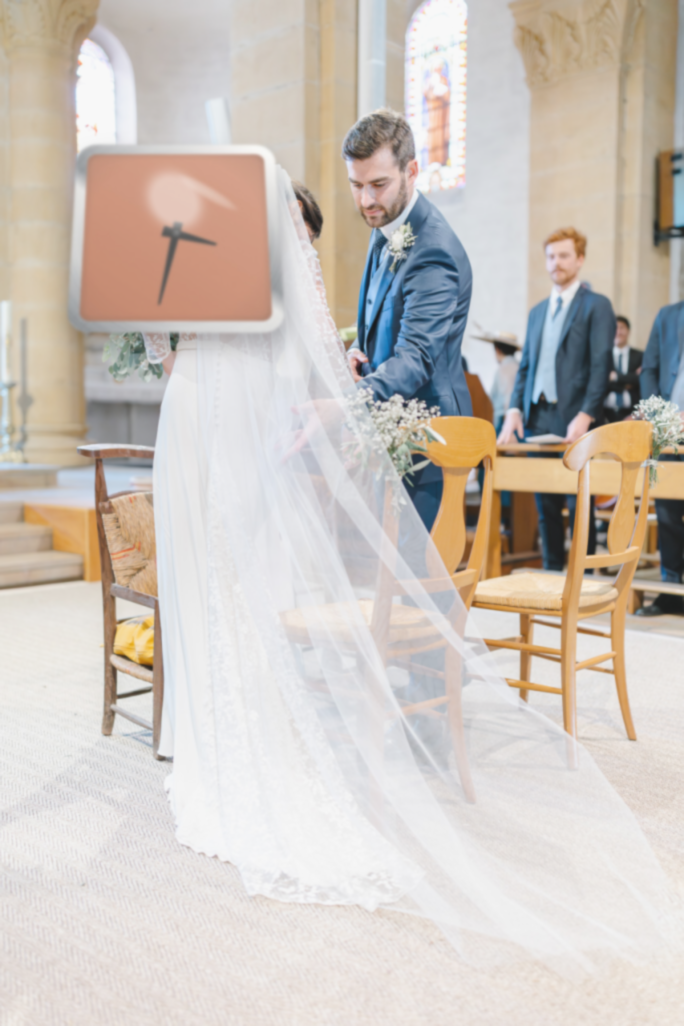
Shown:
3h32
